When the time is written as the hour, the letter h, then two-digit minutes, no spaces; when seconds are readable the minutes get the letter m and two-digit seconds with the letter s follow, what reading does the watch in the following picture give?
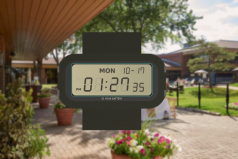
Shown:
1h27m35s
